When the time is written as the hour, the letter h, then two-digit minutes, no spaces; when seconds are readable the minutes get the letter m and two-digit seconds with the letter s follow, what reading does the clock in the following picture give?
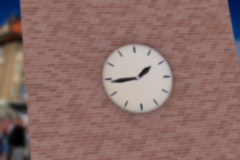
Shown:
1h44
